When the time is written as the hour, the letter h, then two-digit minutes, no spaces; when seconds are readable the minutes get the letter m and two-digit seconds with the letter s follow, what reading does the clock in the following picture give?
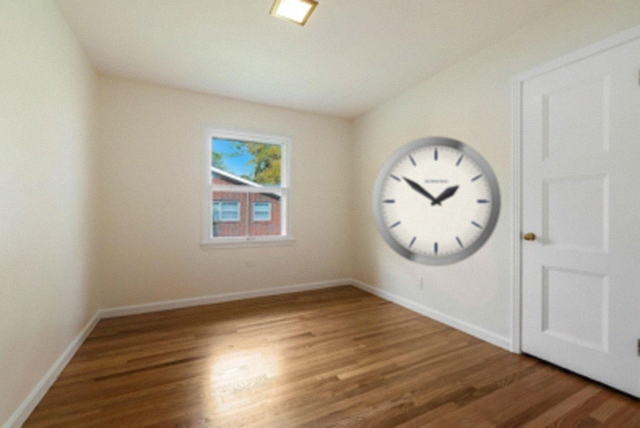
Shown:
1h51
